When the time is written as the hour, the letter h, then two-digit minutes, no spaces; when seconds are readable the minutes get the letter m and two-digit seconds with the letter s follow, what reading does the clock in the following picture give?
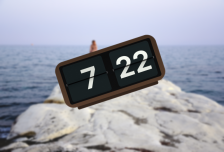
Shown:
7h22
